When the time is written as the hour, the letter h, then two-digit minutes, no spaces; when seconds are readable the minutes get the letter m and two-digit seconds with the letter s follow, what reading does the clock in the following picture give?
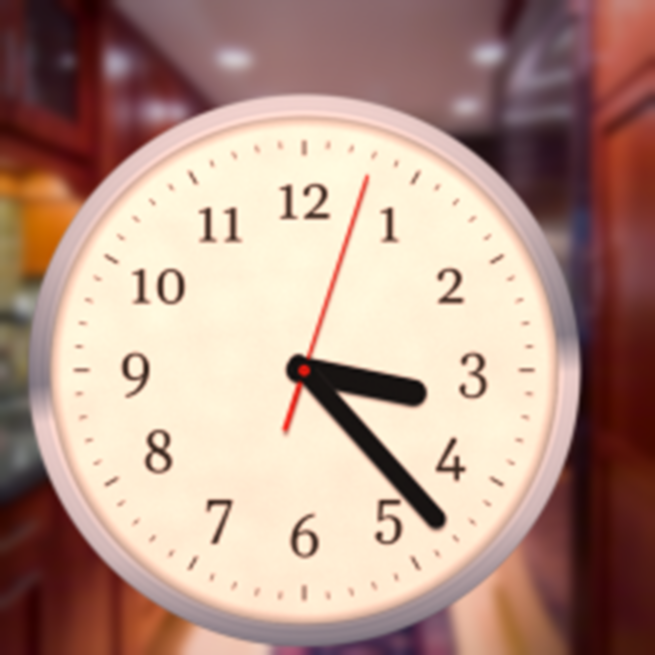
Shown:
3h23m03s
